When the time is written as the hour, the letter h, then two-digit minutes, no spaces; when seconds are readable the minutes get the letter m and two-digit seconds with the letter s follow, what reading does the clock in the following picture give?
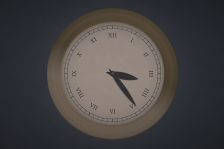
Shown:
3h24
